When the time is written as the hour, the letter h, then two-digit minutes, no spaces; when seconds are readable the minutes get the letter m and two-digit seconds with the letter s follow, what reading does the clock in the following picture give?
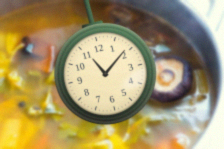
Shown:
11h09
